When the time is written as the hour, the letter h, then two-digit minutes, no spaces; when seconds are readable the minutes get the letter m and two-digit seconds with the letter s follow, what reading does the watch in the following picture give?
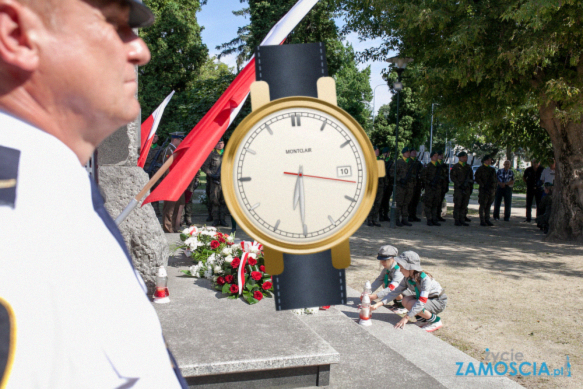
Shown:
6h30m17s
